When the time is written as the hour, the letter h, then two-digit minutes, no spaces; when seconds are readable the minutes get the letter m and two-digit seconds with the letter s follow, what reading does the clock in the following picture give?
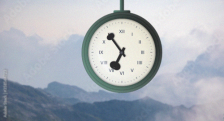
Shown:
6h54
